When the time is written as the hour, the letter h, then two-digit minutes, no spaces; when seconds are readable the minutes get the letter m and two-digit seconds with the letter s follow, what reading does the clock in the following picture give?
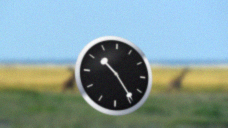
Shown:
10h24
